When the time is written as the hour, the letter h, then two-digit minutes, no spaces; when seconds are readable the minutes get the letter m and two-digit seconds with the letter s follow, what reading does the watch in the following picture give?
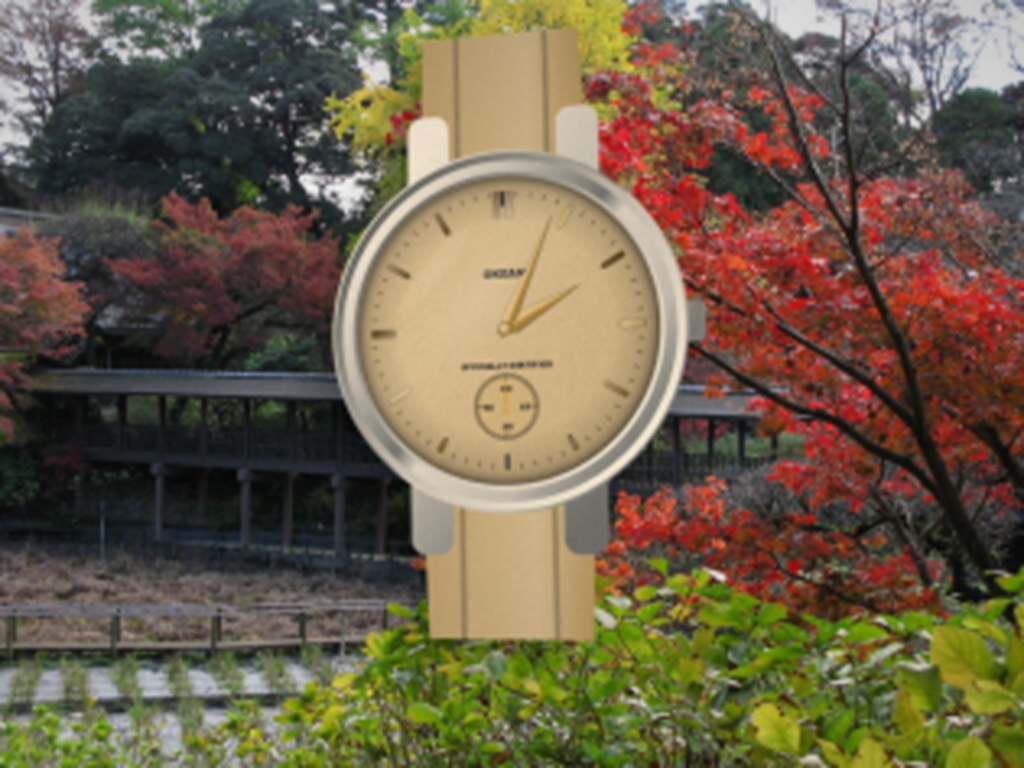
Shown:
2h04
